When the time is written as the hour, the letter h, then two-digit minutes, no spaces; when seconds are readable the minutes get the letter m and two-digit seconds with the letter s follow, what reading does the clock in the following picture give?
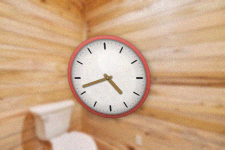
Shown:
4h42
